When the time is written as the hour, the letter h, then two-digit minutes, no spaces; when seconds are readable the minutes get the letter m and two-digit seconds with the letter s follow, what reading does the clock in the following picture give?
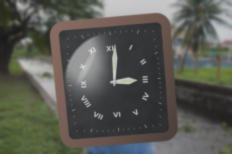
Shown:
3h01
